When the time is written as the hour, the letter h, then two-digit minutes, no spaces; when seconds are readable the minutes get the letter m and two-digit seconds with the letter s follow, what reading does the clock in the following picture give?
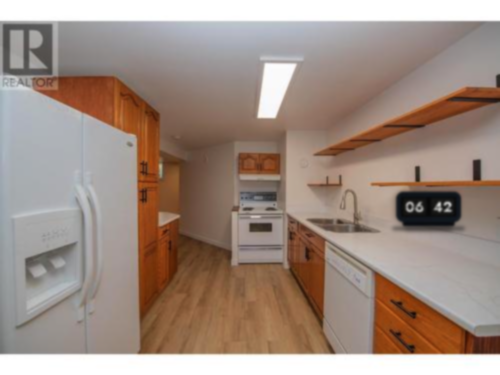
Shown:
6h42
